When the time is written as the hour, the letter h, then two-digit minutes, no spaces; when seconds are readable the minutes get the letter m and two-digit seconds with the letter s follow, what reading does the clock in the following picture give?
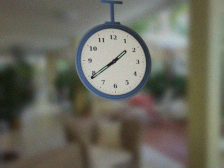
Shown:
1h39
